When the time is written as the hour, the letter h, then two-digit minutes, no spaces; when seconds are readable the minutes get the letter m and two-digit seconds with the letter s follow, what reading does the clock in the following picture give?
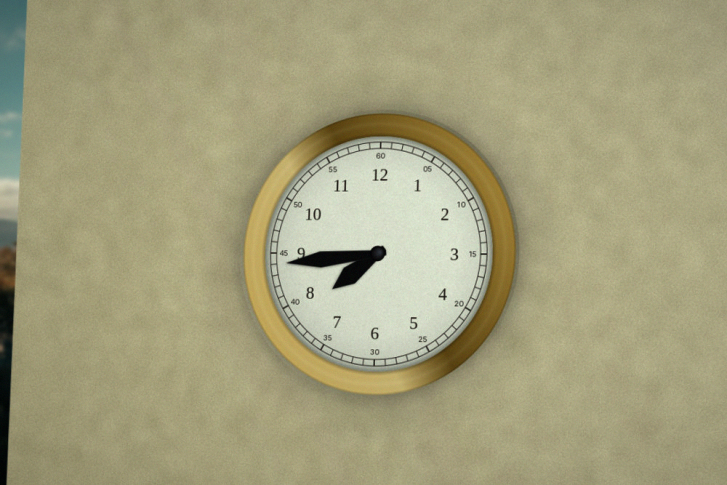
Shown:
7h44
